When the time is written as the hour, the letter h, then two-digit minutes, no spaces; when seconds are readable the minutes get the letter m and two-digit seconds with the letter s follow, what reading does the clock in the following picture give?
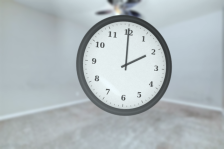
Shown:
2h00
